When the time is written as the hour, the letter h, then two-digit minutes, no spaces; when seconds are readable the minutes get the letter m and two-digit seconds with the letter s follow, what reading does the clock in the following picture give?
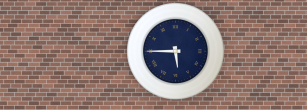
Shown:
5h45
